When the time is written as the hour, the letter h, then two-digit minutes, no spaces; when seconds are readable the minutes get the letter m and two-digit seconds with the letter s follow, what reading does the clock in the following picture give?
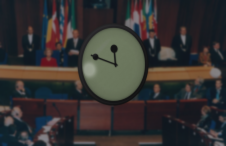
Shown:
11h48
